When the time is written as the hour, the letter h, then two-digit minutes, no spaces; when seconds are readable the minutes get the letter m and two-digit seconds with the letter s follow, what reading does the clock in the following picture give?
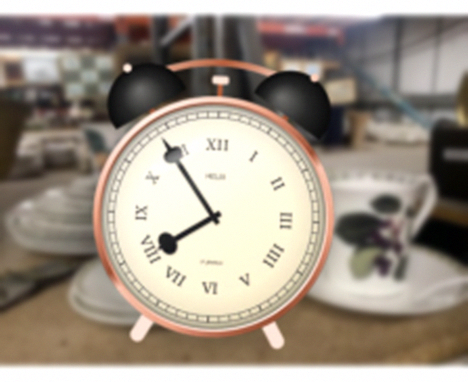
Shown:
7h54
